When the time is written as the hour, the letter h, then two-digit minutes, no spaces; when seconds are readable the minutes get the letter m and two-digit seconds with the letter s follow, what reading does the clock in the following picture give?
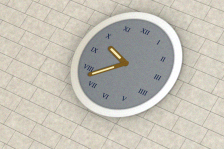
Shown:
9h38
